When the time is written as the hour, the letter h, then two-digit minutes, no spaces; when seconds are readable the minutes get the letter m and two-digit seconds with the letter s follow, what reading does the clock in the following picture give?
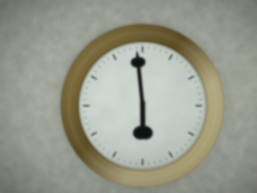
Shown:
5h59
